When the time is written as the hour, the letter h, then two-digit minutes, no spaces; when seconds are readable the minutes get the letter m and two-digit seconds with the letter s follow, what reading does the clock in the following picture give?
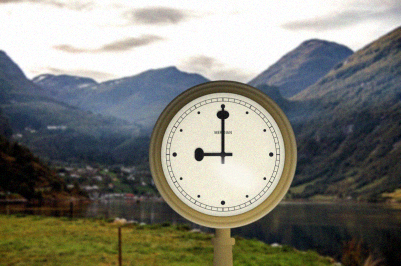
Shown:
9h00
